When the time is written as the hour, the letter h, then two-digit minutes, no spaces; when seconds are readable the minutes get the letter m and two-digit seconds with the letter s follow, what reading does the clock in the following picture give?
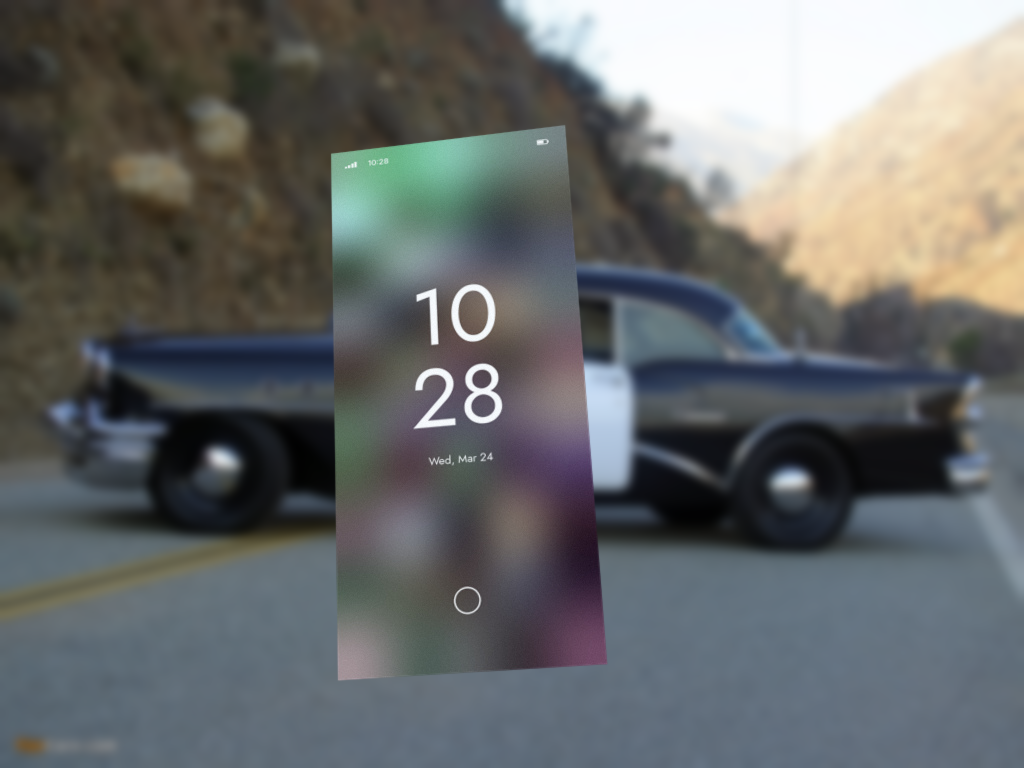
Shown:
10h28
